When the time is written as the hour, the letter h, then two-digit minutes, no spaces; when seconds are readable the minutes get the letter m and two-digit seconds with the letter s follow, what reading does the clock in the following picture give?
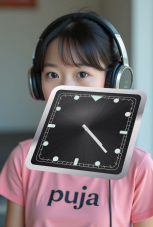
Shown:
4h22
